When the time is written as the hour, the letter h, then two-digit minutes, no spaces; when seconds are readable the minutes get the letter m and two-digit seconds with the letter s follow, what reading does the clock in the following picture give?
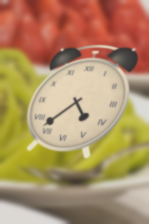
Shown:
4h37
